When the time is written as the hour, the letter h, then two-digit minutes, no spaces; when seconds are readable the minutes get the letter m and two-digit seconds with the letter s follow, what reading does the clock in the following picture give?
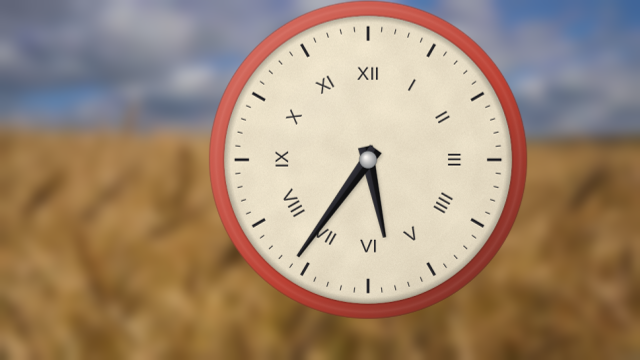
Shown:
5h36
